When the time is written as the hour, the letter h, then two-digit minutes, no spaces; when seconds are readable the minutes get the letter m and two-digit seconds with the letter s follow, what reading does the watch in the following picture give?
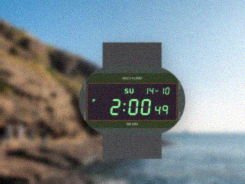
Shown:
2h00m49s
